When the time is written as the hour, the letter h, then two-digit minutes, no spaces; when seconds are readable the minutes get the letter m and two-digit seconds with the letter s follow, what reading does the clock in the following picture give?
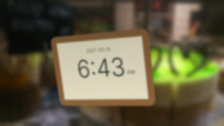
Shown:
6h43
